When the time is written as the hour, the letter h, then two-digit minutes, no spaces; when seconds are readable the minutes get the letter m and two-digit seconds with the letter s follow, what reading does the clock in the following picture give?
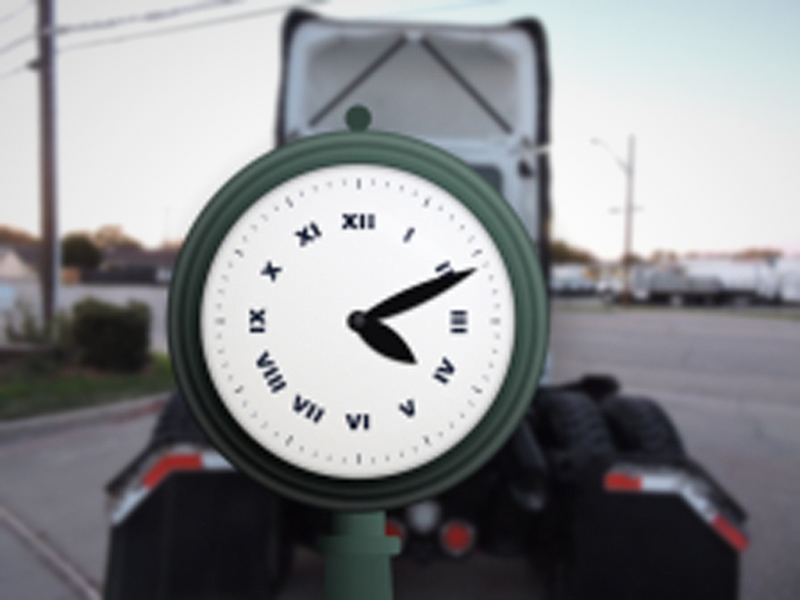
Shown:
4h11
